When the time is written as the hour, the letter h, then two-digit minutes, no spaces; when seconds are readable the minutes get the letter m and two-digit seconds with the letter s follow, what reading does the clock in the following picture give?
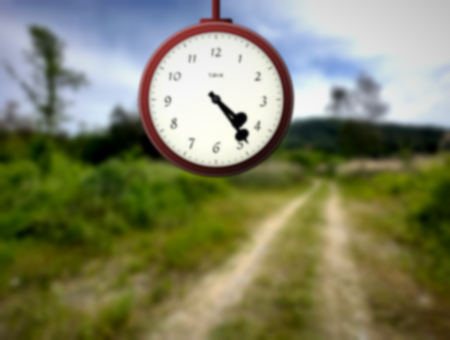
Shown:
4h24
